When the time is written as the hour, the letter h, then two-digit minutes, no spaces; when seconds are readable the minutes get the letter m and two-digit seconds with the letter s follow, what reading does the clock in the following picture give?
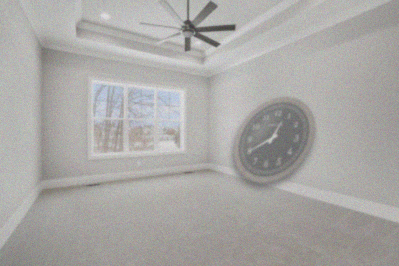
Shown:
12h40
